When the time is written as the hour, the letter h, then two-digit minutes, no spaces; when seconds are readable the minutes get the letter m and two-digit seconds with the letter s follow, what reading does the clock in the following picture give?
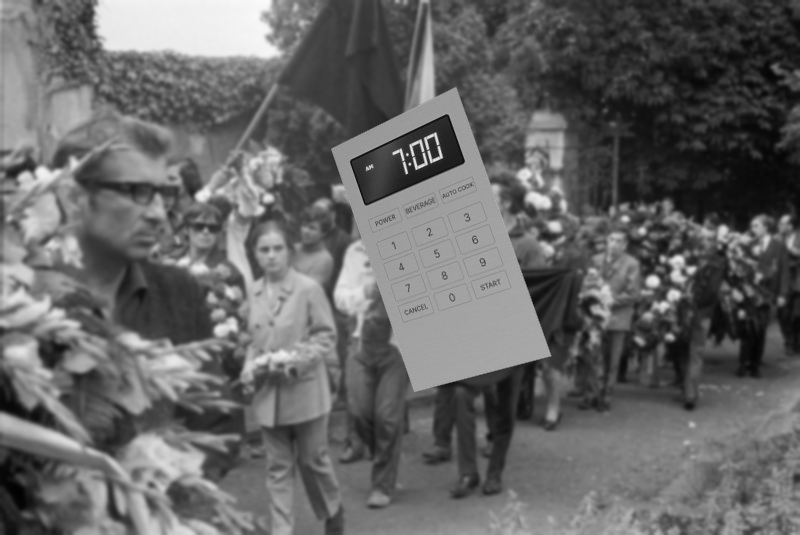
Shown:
7h00
